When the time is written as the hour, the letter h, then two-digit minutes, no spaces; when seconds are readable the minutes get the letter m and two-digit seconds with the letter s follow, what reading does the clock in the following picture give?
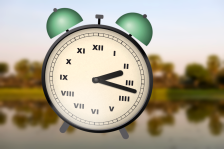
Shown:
2h17
